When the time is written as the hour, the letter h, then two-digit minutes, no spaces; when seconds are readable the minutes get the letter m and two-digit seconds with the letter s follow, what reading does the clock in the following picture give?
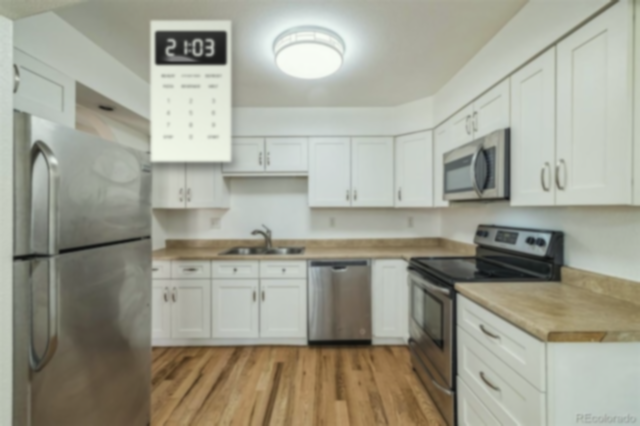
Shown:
21h03
